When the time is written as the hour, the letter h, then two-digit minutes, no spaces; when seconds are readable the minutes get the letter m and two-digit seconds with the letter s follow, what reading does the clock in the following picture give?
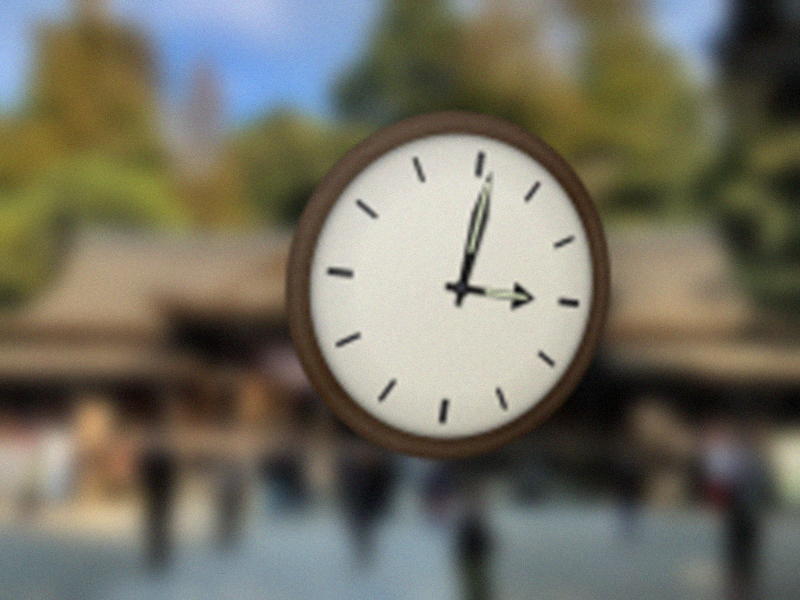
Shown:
3h01
